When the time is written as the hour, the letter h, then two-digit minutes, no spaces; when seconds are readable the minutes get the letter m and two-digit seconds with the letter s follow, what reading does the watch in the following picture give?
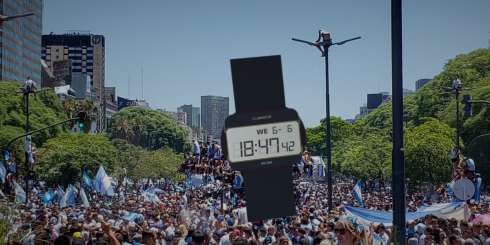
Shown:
18h47m42s
